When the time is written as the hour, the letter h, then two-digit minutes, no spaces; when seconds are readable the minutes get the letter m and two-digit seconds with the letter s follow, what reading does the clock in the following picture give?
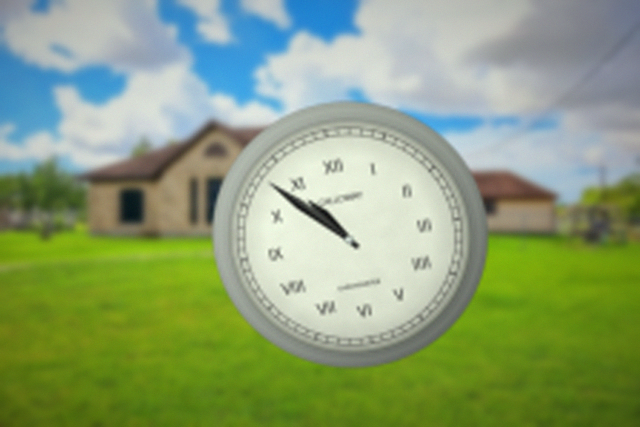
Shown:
10h53
